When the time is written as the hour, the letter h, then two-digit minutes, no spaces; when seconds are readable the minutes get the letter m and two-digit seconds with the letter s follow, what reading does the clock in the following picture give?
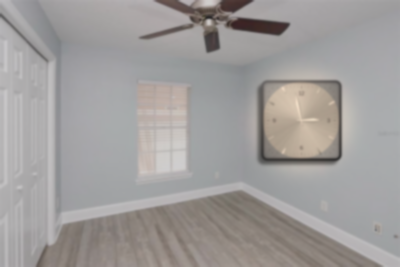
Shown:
2h58
